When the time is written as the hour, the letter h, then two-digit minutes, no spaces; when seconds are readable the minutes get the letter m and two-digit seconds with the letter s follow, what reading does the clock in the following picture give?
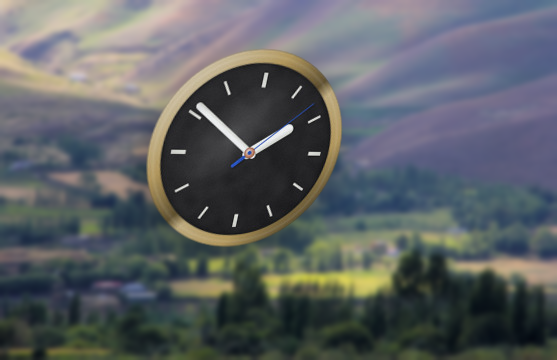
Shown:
1h51m08s
